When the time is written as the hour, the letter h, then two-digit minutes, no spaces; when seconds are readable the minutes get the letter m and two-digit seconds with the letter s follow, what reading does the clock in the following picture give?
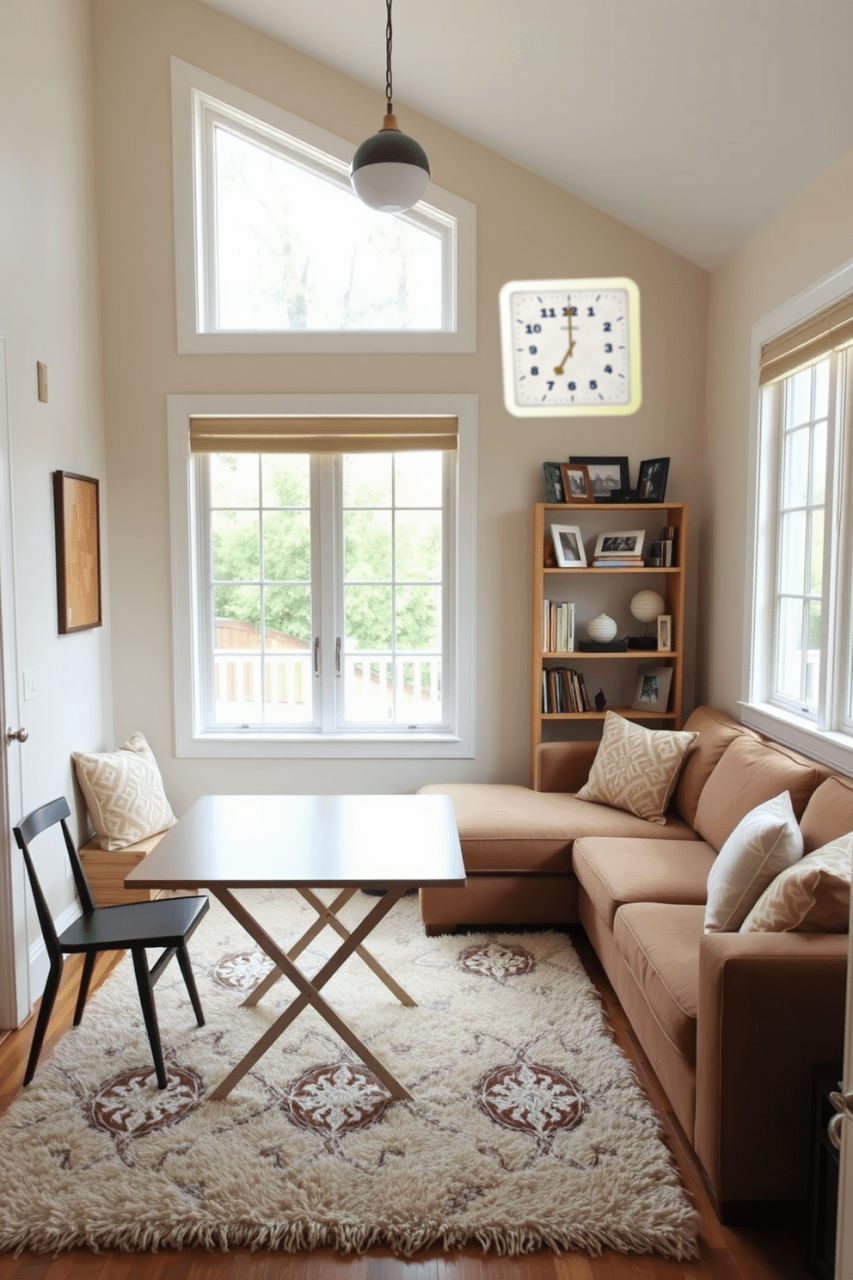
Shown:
7h00
